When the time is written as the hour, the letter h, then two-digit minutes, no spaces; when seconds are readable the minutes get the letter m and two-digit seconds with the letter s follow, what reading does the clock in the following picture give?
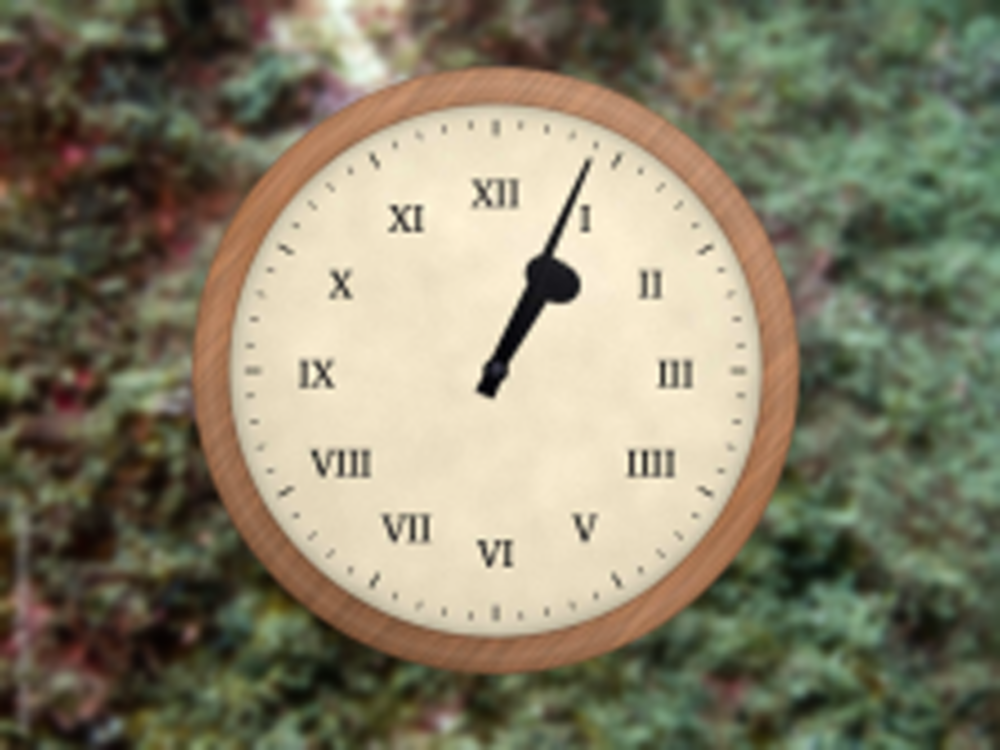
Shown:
1h04
